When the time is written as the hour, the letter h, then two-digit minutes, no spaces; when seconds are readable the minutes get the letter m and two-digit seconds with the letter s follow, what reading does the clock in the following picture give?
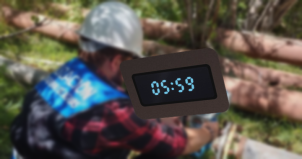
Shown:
5h59
